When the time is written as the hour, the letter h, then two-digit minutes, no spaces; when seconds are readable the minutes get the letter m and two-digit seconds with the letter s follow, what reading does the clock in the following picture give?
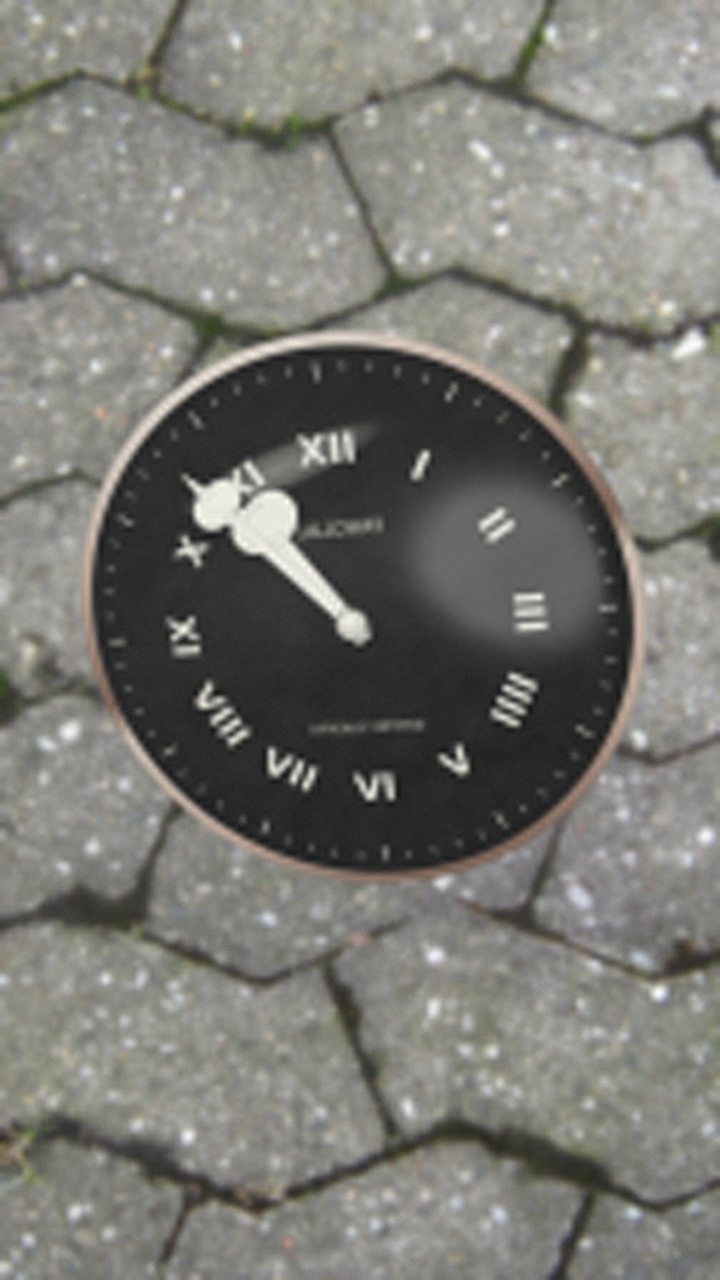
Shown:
10h53
